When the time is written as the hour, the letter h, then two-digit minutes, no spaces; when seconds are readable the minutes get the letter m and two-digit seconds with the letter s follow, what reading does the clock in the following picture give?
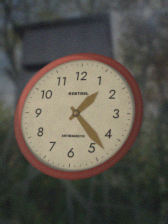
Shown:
1h23
